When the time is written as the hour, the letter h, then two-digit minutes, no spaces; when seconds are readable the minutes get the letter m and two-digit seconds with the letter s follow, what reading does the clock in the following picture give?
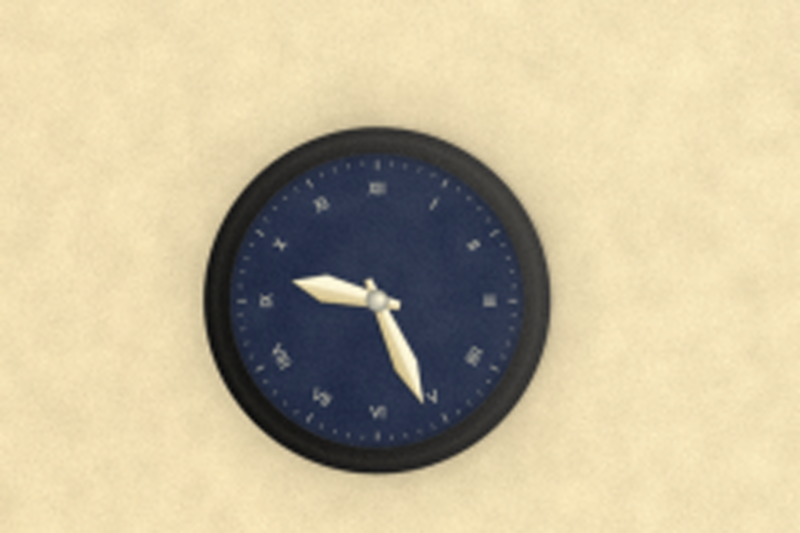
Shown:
9h26
